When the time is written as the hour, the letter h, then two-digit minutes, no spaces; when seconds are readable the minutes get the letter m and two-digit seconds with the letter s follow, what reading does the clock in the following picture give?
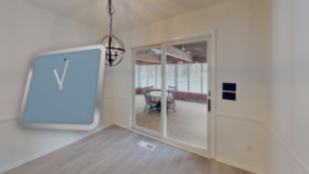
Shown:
11h01
